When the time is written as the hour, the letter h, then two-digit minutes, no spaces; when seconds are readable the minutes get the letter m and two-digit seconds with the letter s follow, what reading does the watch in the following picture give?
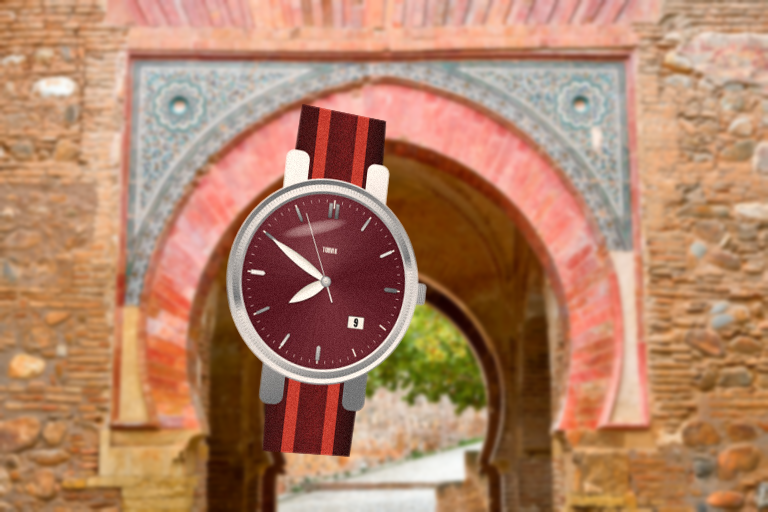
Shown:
7h49m56s
